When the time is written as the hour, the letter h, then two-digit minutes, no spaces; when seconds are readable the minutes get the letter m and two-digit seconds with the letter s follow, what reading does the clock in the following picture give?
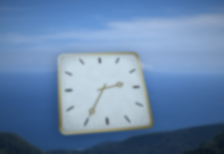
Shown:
2h35
